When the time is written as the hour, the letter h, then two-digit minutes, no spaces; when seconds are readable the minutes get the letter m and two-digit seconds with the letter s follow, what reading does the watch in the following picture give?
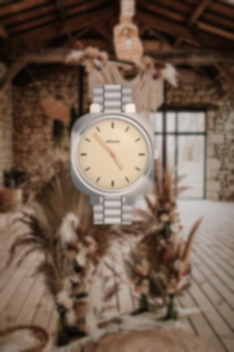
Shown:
4h53
